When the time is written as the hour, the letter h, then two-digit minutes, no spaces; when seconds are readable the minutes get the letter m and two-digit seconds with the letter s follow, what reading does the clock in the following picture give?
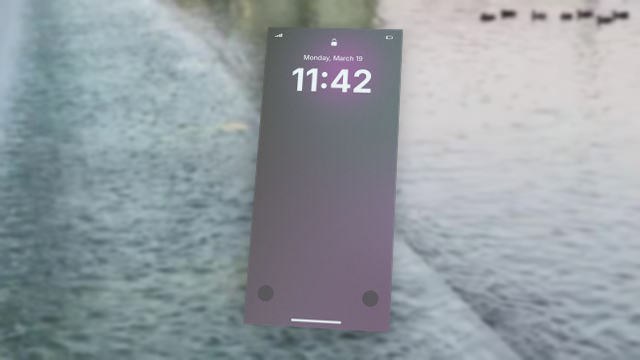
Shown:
11h42
